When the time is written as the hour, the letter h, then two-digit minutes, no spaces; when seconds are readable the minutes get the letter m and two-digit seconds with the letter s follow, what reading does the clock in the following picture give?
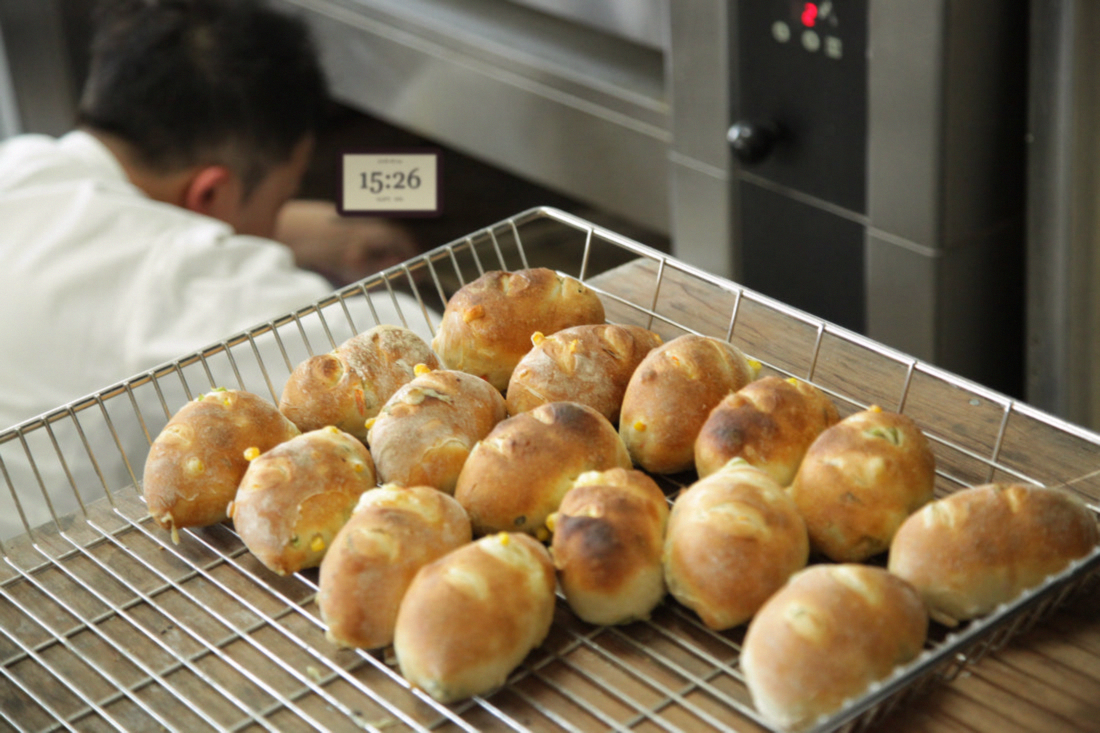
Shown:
15h26
